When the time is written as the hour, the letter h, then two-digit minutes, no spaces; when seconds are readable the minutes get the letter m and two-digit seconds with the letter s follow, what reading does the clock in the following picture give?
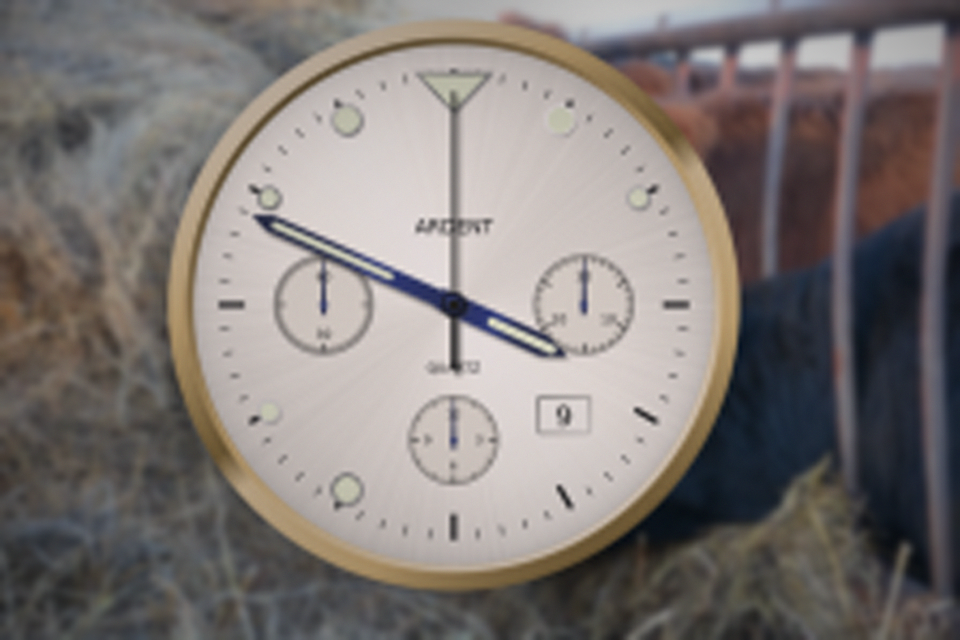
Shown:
3h49
